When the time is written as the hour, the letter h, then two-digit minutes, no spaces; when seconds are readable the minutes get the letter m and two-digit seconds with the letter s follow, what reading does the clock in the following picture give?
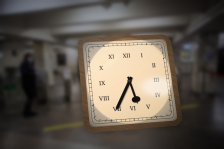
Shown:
5h35
